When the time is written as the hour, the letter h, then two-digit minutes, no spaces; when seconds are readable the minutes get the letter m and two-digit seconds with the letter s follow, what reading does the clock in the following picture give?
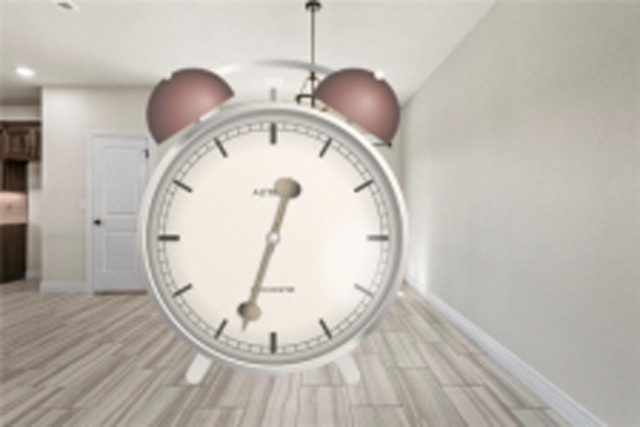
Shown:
12h33
